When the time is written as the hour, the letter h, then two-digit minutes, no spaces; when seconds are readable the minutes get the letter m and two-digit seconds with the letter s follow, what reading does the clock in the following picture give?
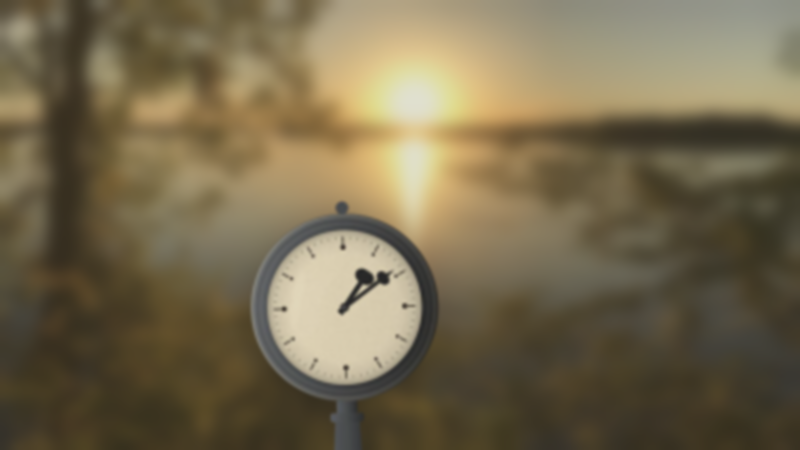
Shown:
1h09
